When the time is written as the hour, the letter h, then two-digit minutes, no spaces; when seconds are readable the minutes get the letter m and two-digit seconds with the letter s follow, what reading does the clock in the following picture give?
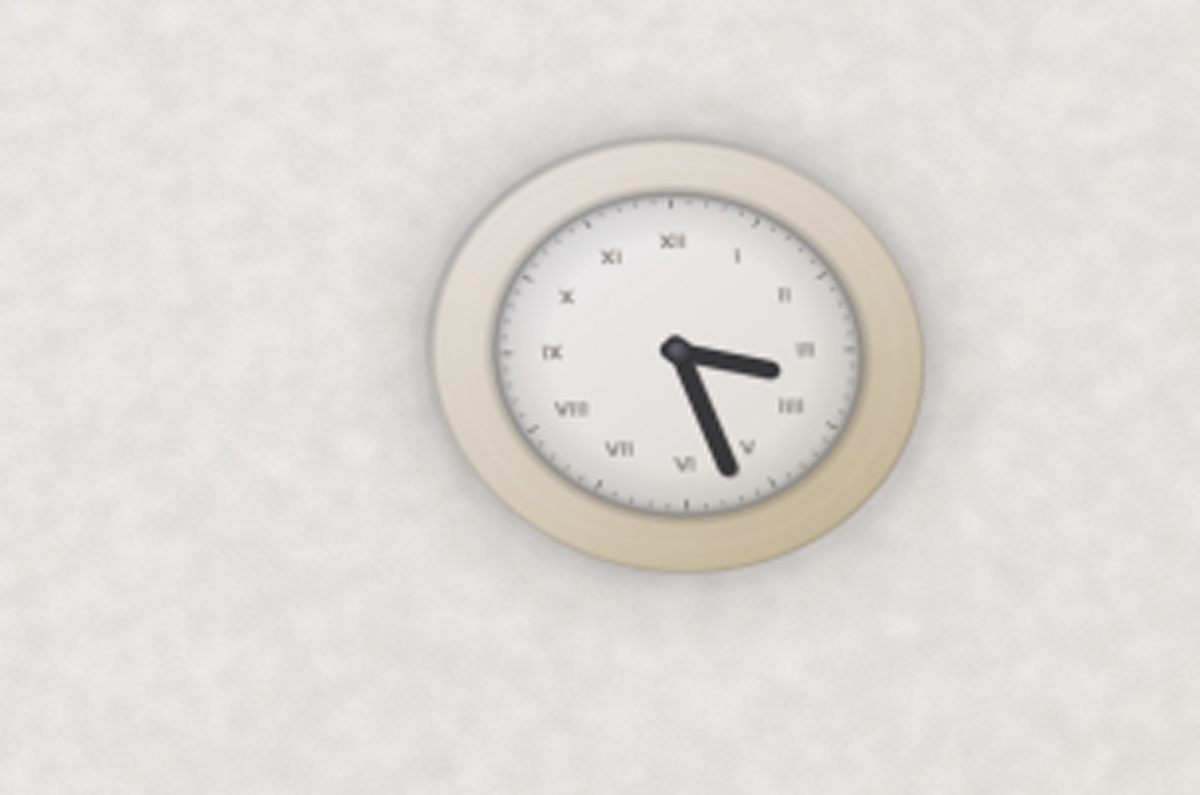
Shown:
3h27
